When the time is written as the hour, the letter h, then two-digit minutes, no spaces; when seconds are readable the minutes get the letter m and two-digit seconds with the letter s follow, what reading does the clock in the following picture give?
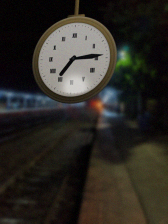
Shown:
7h14
